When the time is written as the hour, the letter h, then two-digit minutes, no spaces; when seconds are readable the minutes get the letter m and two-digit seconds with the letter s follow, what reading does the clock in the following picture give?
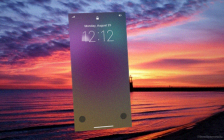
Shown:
12h12
